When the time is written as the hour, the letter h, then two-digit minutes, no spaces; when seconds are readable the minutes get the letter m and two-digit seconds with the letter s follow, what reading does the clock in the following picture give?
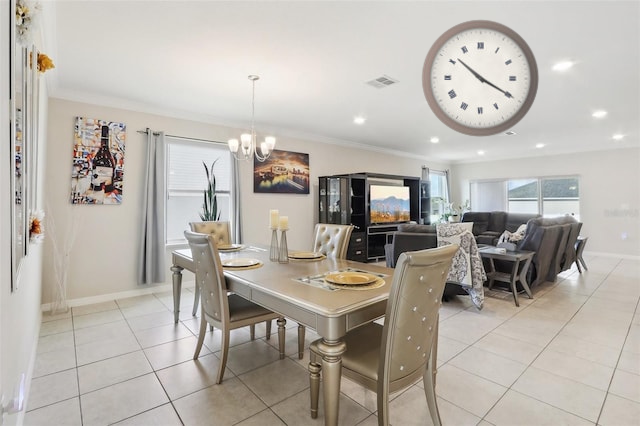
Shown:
10h20
